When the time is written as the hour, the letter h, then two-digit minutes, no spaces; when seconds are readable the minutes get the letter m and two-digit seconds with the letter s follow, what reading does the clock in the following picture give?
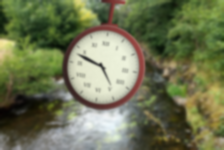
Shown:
4h48
